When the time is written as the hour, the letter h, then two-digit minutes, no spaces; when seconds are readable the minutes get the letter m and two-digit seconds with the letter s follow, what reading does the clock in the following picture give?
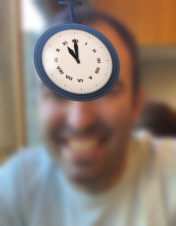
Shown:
11h00
